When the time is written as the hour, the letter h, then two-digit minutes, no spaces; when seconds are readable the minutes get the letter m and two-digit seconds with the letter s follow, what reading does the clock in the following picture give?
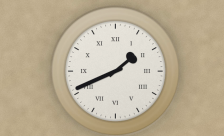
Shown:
1h41
